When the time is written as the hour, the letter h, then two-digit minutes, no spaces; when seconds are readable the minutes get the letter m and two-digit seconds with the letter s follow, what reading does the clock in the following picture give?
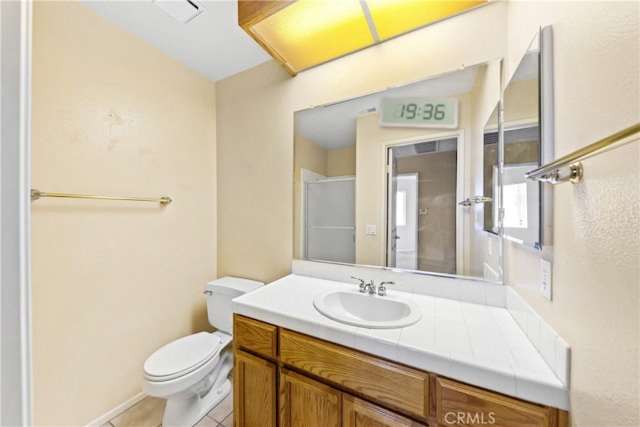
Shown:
19h36
